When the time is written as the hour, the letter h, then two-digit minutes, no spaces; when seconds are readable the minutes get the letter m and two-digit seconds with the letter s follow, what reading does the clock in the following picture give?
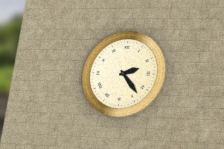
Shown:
2h23
